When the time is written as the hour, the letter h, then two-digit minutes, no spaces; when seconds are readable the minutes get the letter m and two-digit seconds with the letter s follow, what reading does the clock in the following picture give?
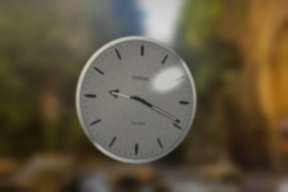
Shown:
9h19
